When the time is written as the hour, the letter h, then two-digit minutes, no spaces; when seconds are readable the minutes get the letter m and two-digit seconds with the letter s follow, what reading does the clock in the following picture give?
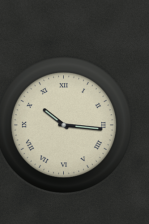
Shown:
10h16
